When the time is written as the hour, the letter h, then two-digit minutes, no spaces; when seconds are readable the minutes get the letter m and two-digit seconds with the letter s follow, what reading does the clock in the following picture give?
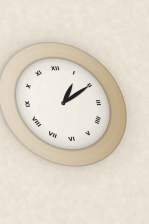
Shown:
1h10
